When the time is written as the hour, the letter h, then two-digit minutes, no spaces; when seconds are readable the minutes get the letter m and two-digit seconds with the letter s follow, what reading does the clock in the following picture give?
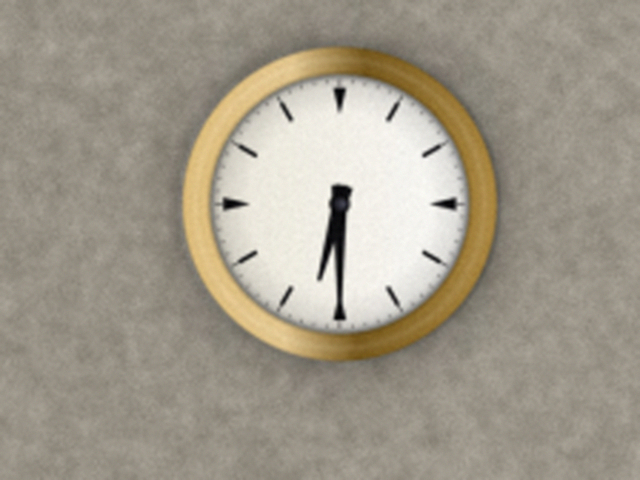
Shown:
6h30
